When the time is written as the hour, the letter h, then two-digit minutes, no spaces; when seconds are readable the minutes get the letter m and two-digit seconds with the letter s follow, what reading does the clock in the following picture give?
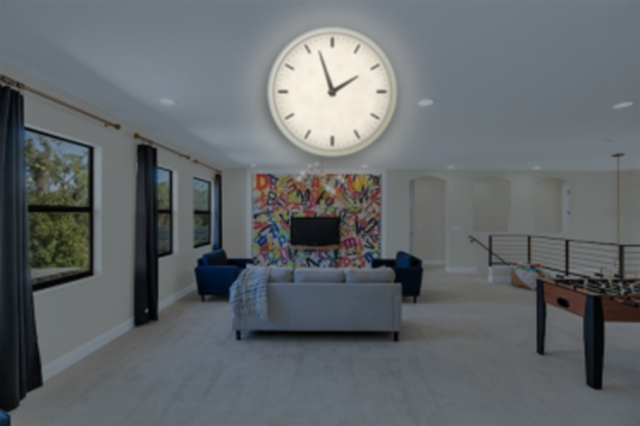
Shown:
1h57
